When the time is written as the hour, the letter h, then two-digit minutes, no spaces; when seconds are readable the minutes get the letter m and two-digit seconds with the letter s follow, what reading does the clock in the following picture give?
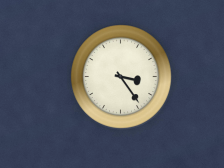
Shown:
3h24
